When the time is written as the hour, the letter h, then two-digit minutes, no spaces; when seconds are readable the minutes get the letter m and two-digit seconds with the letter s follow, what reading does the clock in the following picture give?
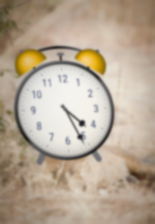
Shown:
4h26
